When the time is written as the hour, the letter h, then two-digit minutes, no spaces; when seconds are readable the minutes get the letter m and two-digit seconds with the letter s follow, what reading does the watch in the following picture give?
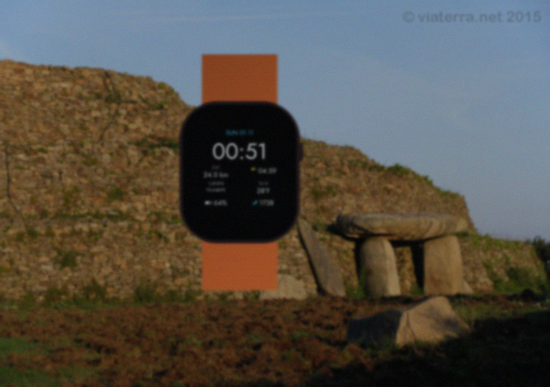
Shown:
0h51
